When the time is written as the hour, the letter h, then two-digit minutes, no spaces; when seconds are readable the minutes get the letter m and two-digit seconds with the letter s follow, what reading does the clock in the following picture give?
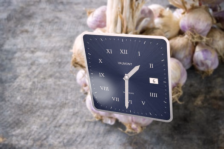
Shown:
1h31
